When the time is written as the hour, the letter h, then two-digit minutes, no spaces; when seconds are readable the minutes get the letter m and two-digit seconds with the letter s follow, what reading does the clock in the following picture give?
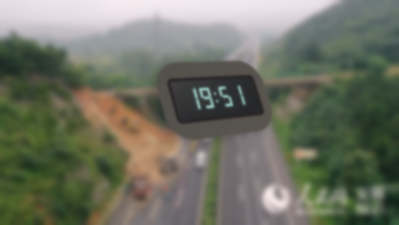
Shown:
19h51
